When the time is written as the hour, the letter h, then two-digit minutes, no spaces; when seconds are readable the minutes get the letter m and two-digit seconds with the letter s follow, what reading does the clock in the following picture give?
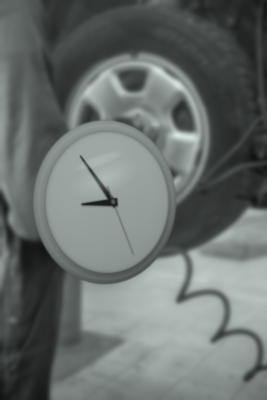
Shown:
8h53m26s
